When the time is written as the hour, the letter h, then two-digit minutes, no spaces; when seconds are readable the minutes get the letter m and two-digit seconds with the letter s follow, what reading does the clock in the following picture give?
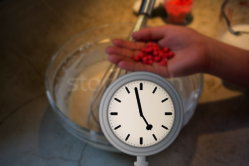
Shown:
4h58
